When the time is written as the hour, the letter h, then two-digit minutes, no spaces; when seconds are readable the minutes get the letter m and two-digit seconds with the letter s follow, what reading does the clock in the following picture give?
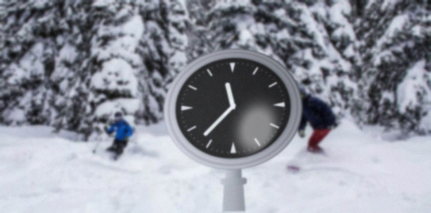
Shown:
11h37
